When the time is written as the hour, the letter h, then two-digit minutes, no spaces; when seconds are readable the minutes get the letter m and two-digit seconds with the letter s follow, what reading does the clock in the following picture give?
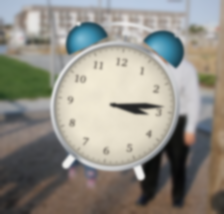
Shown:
3h14
